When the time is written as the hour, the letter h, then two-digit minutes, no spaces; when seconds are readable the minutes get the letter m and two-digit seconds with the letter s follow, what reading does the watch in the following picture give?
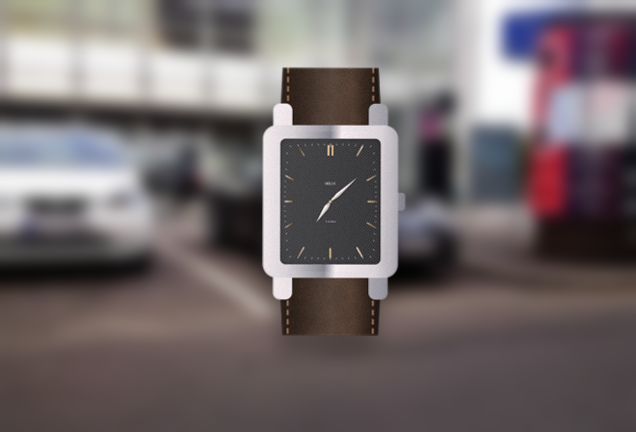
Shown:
7h08
